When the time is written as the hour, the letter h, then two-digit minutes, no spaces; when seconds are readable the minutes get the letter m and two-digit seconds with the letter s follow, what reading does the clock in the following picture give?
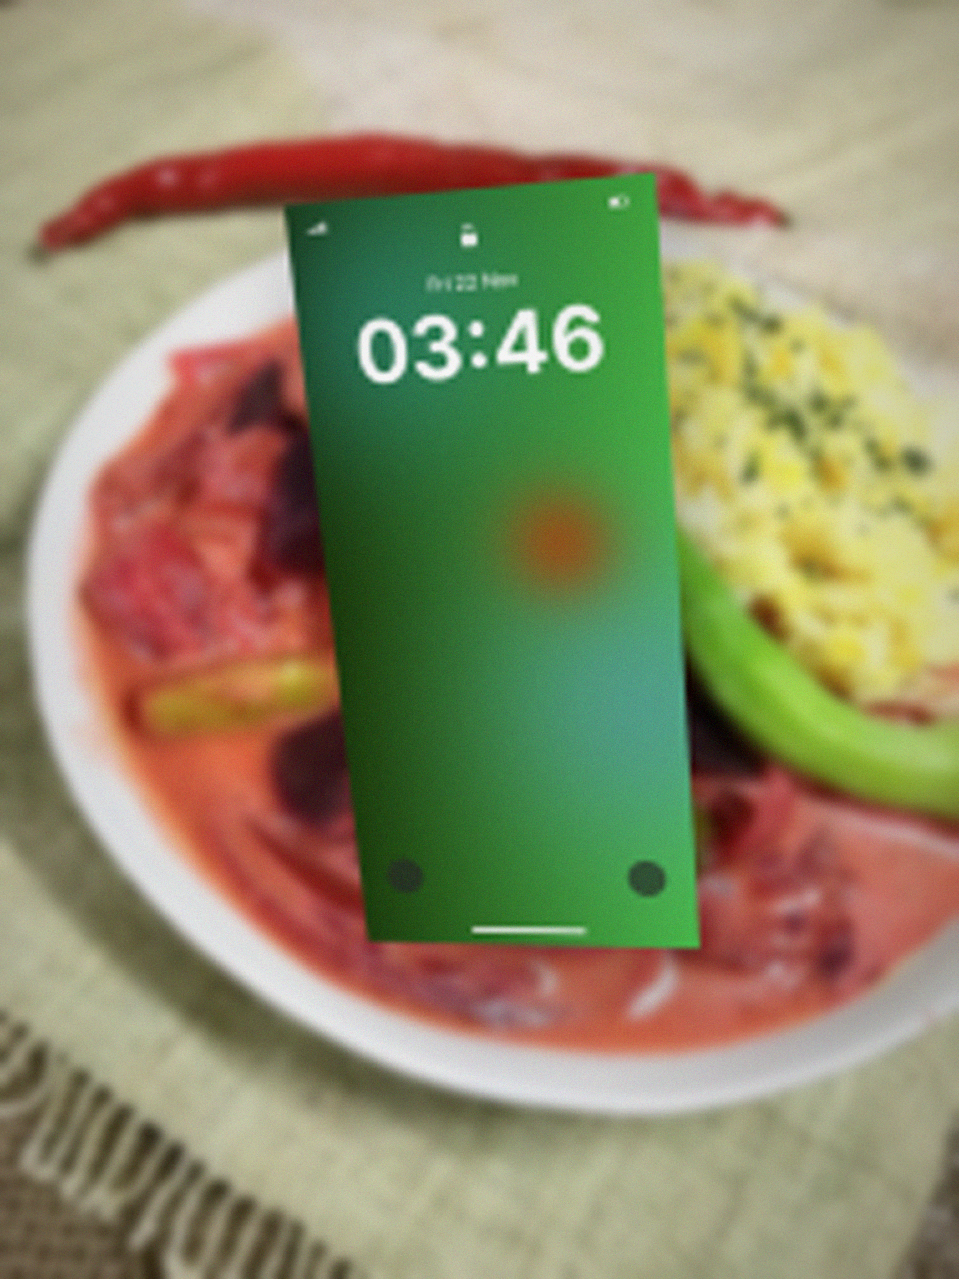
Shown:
3h46
